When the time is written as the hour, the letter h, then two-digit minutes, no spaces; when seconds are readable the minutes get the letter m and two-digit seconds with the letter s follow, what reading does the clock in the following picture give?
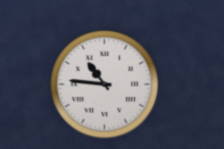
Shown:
10h46
